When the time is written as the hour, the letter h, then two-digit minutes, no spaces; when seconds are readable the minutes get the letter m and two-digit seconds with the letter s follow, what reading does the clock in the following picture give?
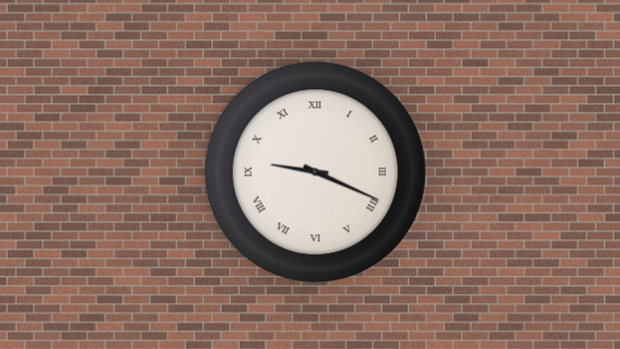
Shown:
9h19
